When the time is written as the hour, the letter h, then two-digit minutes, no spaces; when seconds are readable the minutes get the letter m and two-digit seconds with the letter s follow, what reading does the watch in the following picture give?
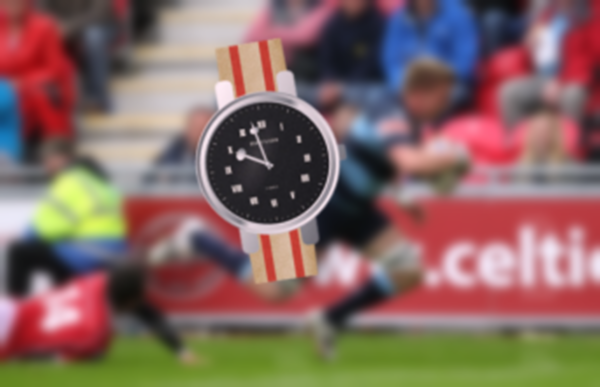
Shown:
9h58
